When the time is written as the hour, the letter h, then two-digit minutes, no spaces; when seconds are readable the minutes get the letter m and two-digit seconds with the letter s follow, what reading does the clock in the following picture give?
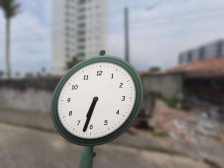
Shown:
6h32
